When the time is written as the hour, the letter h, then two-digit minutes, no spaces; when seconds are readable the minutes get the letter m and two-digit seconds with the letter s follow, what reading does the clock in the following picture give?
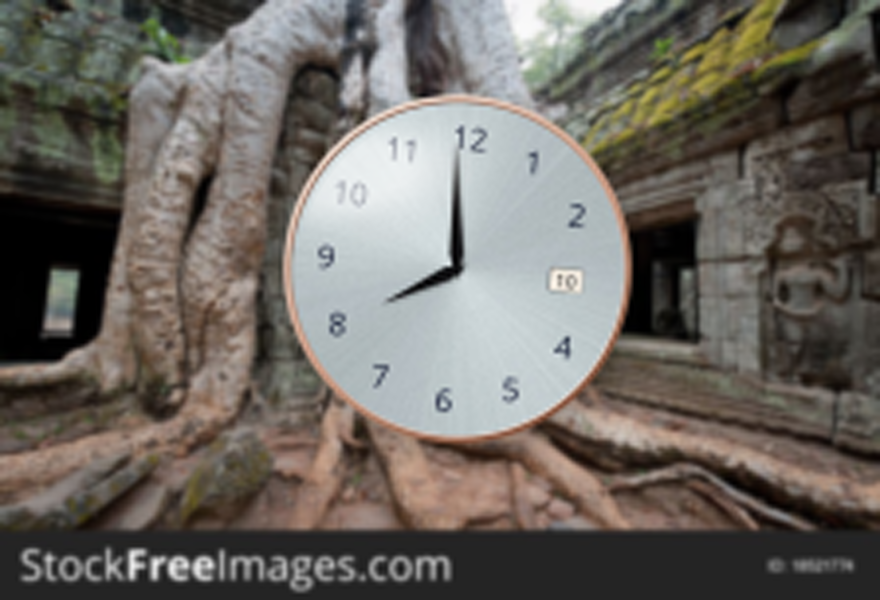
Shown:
7h59
